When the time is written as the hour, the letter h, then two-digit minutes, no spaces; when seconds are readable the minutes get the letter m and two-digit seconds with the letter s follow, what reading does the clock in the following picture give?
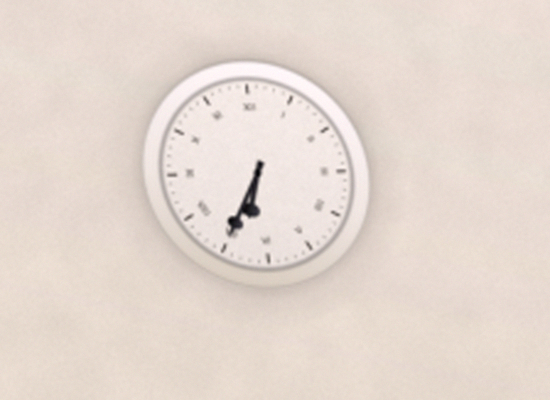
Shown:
6h35
